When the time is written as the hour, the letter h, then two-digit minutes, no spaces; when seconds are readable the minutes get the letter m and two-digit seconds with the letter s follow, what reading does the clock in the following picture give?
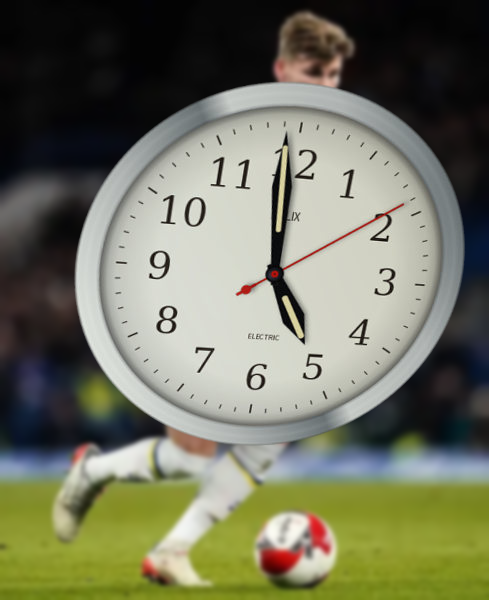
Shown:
4h59m09s
